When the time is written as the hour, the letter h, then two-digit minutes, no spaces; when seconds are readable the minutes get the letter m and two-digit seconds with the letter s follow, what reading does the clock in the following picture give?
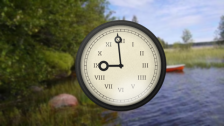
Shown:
8h59
